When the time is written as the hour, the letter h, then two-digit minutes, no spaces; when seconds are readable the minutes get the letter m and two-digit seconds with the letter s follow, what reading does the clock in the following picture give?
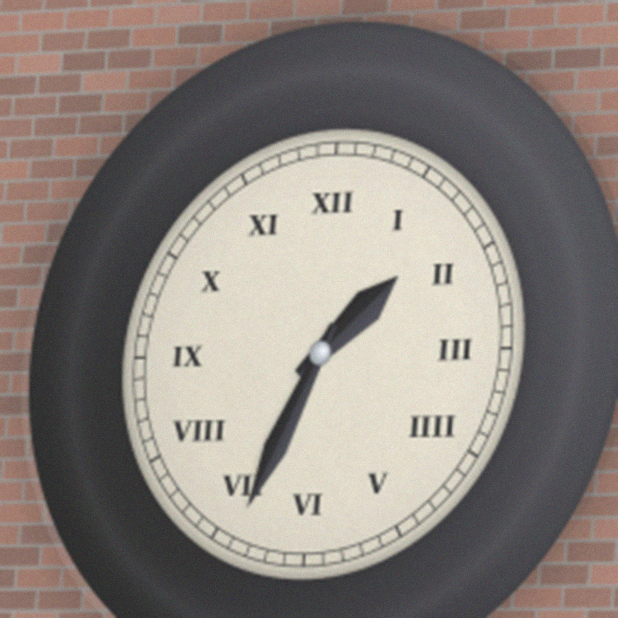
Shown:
1h34
